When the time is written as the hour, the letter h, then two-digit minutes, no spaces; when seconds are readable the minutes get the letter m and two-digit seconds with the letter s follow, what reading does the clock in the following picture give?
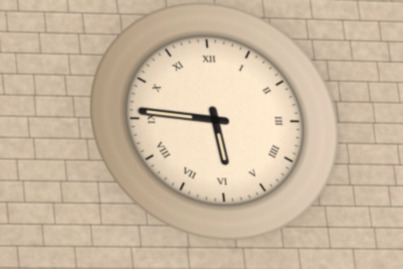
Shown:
5h46
